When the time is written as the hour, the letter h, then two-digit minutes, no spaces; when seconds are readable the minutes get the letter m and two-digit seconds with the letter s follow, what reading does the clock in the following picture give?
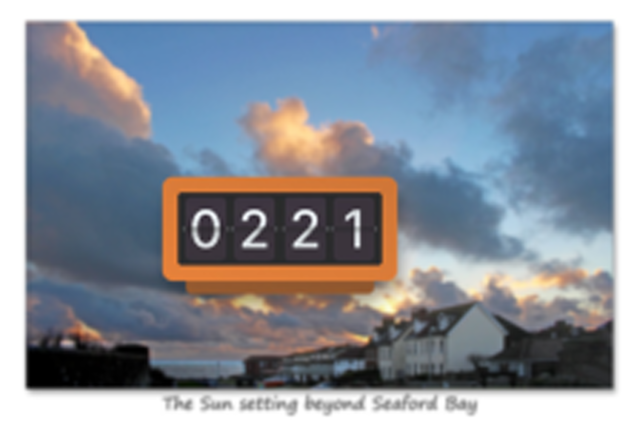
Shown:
2h21
